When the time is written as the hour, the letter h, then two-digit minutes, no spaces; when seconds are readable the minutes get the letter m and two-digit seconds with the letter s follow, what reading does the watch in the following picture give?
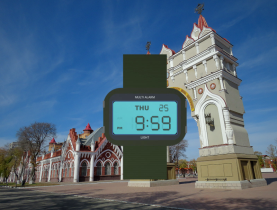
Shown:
9h59
